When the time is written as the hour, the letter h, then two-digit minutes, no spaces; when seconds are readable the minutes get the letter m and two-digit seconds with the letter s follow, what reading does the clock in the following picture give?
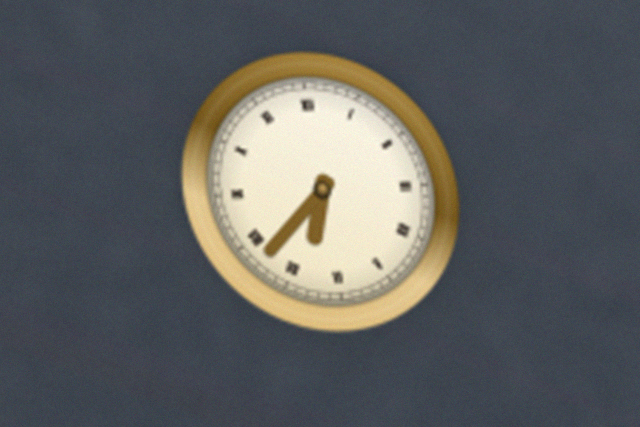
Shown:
6h38
